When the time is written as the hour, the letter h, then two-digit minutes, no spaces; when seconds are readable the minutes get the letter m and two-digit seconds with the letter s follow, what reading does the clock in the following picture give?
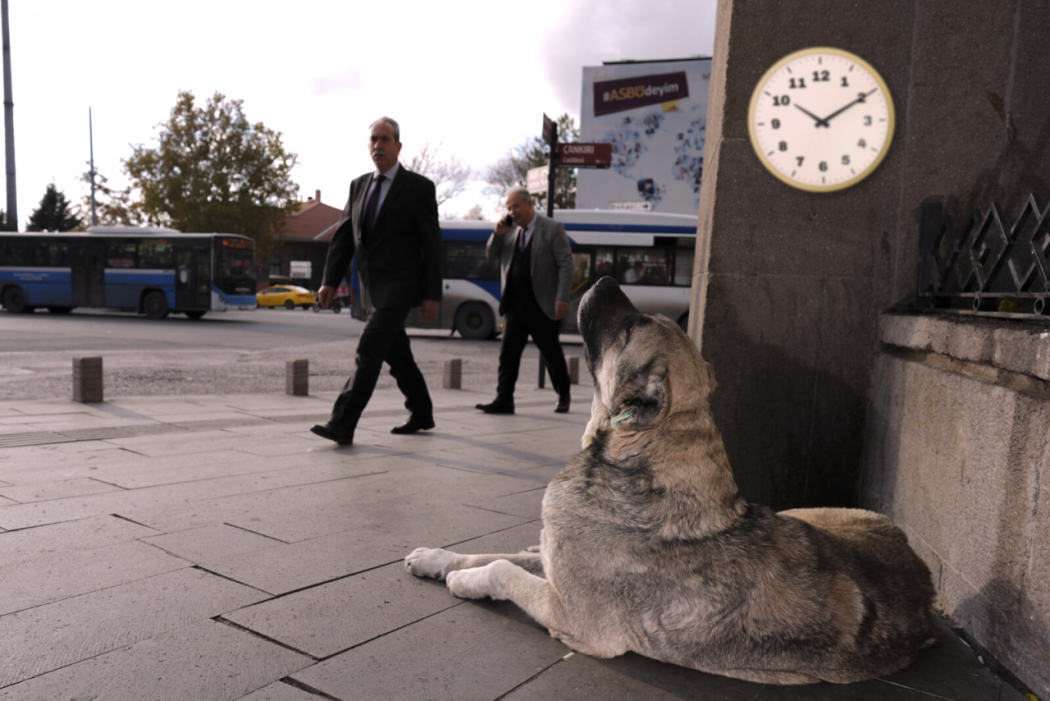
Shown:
10h10
